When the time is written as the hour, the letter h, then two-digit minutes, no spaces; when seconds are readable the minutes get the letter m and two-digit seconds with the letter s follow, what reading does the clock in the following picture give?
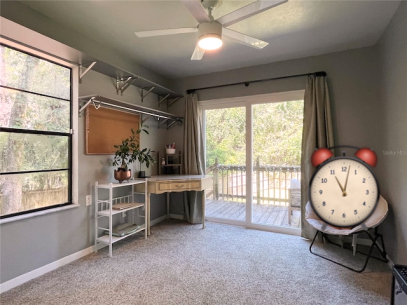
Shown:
11h02
